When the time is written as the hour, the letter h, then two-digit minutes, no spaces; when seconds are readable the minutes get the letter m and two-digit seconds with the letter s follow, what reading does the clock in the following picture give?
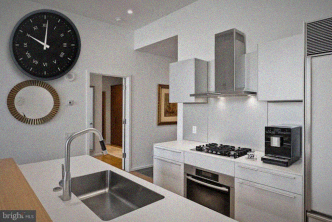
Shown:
10h01
